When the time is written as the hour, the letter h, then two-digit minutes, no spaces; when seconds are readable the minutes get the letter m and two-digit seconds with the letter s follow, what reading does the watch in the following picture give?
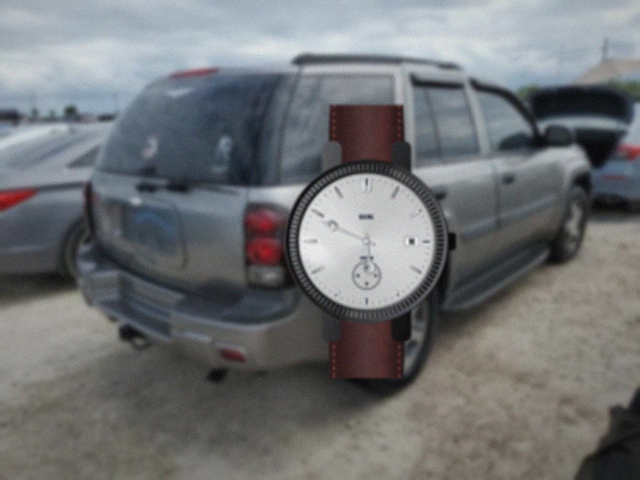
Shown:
5h49
